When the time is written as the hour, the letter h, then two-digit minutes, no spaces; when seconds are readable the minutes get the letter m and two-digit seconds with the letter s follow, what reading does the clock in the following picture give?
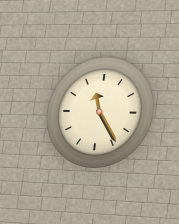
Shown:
11h24
